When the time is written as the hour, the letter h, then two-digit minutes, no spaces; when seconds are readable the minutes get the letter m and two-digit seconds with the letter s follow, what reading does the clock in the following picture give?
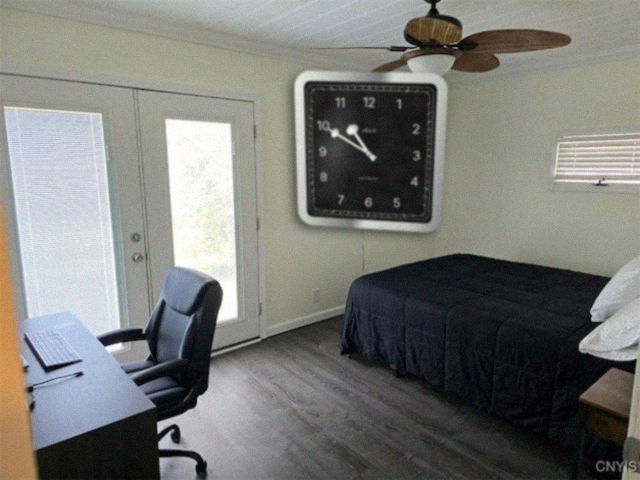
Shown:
10h50
